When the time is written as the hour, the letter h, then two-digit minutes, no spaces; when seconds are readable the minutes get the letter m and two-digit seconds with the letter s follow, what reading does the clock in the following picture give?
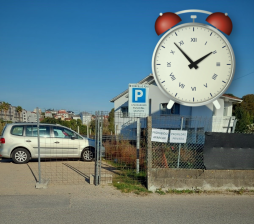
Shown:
1h53
